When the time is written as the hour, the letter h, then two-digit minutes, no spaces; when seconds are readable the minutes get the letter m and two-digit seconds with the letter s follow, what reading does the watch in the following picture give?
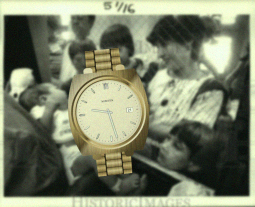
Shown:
9h28
